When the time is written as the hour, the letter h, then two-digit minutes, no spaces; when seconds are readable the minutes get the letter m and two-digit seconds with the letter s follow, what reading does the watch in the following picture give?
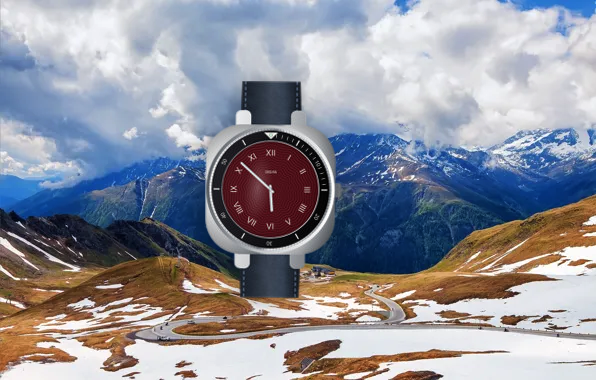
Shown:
5h52
